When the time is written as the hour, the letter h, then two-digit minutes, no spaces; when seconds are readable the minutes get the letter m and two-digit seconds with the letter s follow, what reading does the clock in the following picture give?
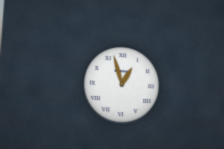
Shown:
12h57
